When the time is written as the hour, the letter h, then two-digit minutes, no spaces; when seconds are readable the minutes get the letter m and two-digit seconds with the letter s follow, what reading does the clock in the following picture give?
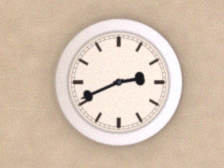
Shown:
2h41
